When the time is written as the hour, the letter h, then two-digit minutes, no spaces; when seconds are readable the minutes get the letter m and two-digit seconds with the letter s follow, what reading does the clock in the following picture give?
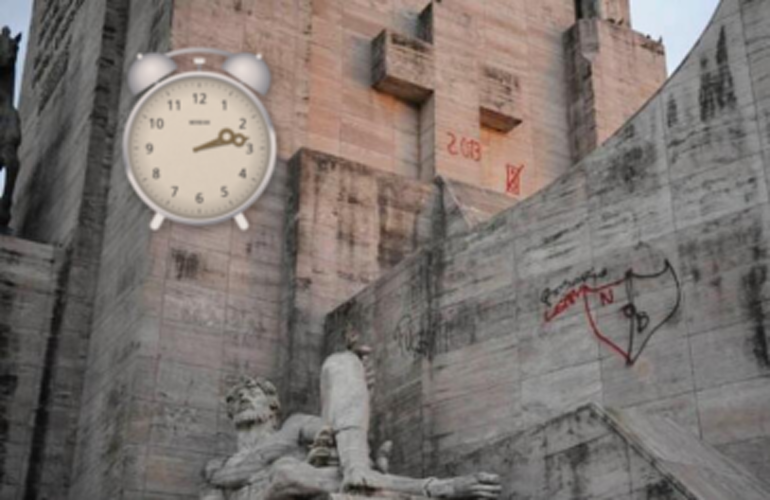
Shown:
2h13
